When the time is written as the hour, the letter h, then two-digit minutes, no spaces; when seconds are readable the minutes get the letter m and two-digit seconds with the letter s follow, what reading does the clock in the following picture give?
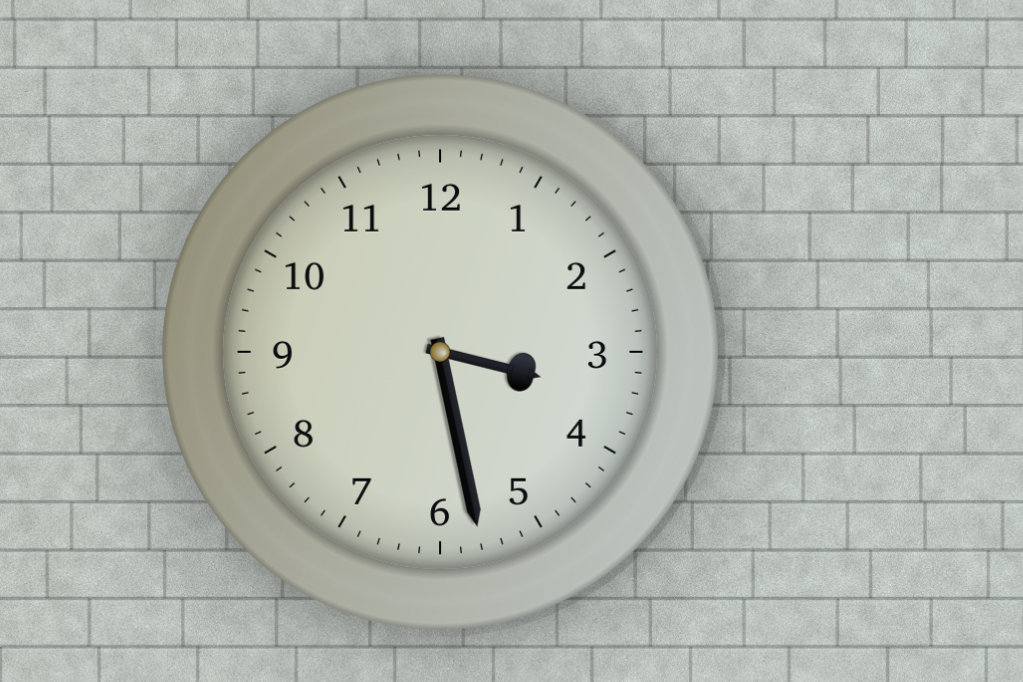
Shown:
3h28
